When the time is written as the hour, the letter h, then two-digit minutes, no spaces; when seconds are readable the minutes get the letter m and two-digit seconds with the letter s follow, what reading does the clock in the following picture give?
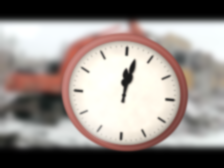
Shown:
12h02
